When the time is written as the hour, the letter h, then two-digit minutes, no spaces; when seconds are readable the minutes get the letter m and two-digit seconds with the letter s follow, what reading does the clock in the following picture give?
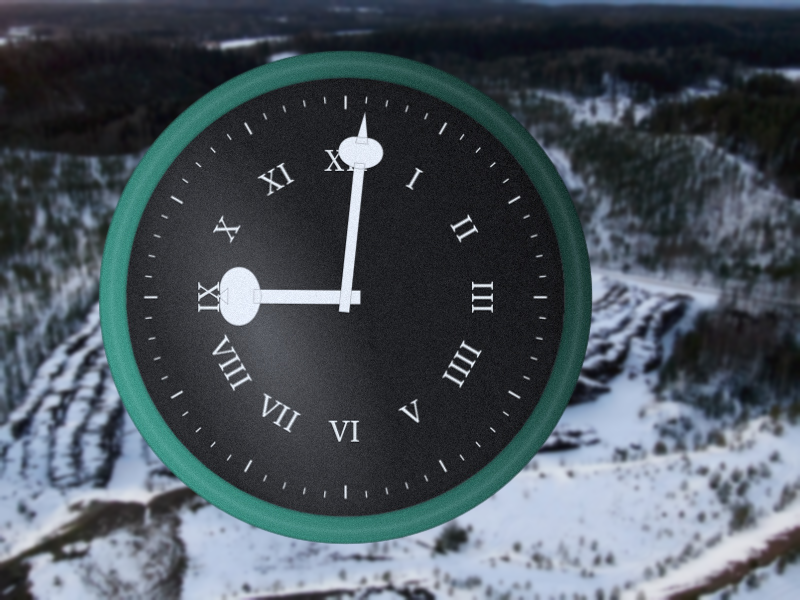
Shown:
9h01
